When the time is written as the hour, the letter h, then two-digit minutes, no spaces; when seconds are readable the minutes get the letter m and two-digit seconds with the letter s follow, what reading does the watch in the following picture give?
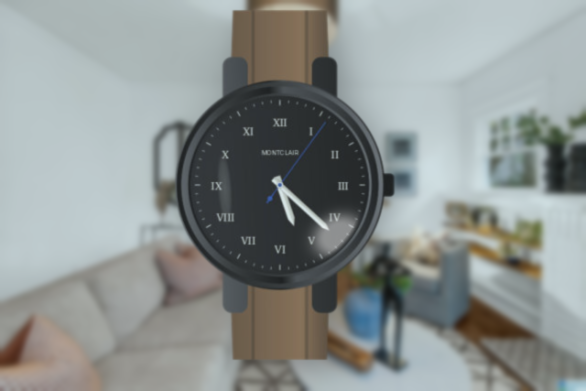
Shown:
5h22m06s
